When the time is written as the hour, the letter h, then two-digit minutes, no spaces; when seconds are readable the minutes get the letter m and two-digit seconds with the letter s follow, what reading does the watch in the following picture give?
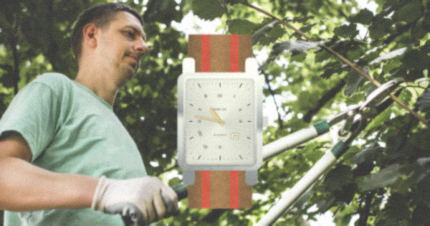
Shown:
10h47
